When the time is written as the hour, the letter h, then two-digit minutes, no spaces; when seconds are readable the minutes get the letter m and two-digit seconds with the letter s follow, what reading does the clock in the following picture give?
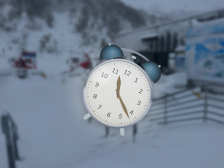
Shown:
11h22
